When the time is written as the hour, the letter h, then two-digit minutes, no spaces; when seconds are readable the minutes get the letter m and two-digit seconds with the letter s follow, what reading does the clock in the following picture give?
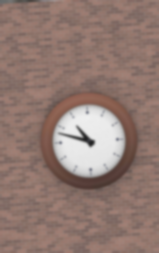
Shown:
10h48
